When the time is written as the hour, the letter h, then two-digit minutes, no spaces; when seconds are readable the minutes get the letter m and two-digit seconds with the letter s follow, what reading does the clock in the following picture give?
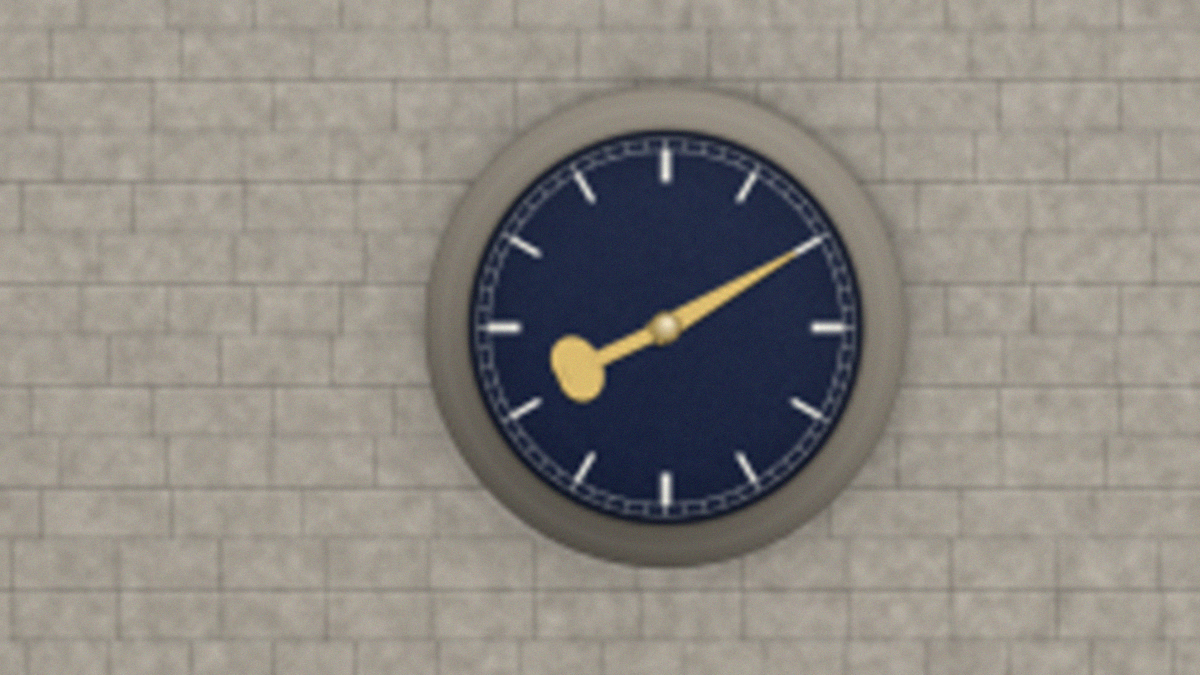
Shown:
8h10
